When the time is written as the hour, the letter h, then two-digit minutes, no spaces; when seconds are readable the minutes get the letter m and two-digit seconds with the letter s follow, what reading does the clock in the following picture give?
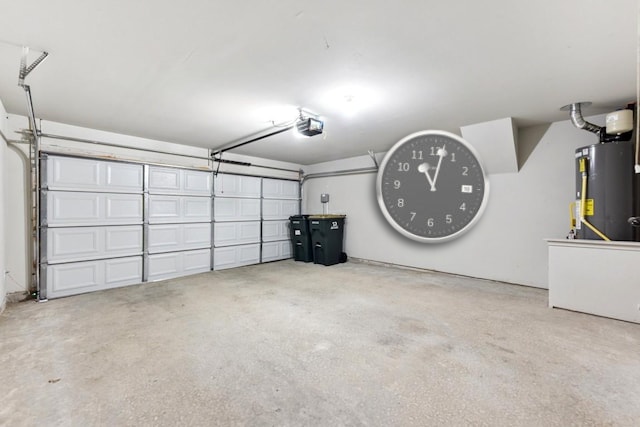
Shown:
11h02
